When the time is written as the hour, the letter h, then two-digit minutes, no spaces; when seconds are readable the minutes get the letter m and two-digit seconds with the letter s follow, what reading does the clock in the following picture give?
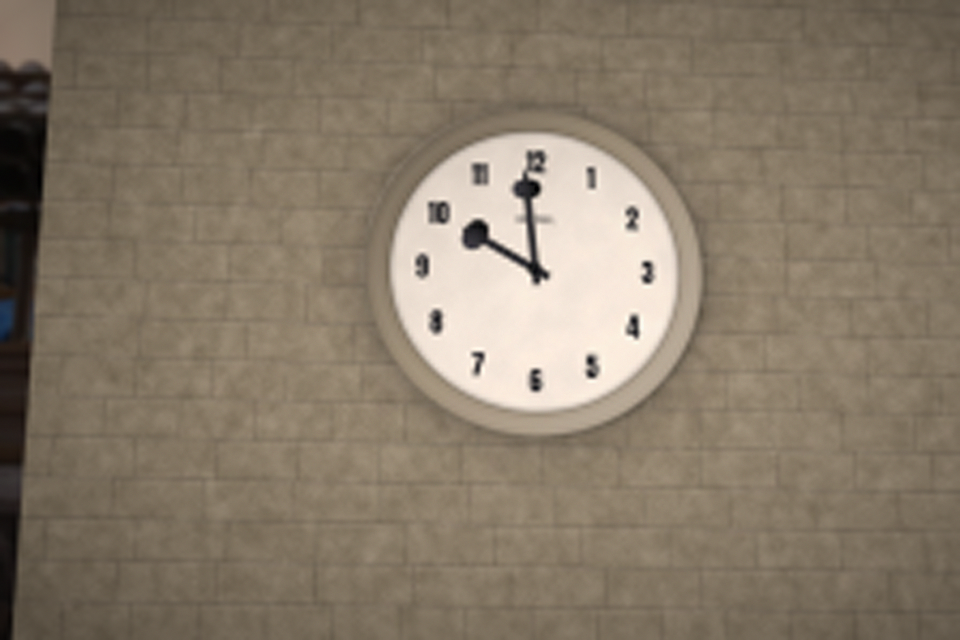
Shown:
9h59
